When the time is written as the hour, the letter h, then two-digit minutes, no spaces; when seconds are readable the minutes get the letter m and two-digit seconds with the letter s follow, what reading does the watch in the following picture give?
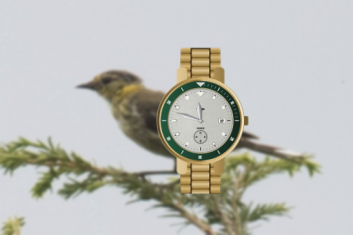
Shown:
11h48
